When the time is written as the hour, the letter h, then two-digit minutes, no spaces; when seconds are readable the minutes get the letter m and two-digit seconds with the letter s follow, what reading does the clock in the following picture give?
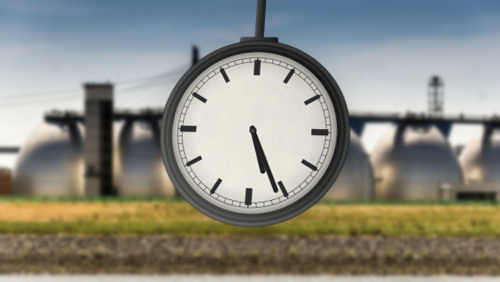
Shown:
5h26
